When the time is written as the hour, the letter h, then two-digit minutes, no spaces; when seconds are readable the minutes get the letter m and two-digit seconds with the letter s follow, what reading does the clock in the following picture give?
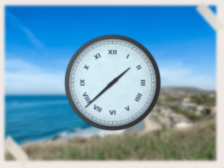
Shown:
1h38
